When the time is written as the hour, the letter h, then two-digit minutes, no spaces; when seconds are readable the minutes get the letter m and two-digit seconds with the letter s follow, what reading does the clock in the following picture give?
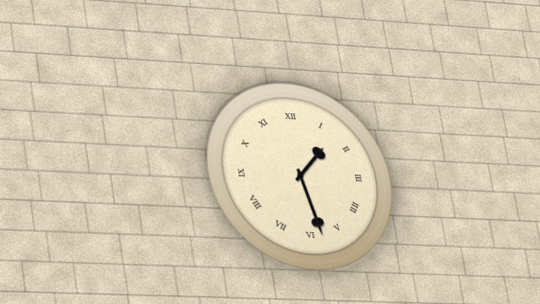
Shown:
1h28
